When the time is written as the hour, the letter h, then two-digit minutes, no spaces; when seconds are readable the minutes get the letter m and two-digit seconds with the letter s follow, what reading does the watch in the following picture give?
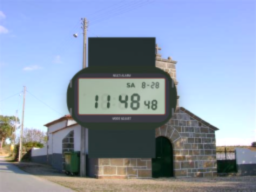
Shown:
11h48m48s
